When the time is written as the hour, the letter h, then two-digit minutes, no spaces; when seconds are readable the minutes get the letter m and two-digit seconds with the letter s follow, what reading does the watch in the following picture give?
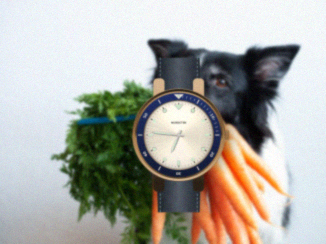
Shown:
6h46
